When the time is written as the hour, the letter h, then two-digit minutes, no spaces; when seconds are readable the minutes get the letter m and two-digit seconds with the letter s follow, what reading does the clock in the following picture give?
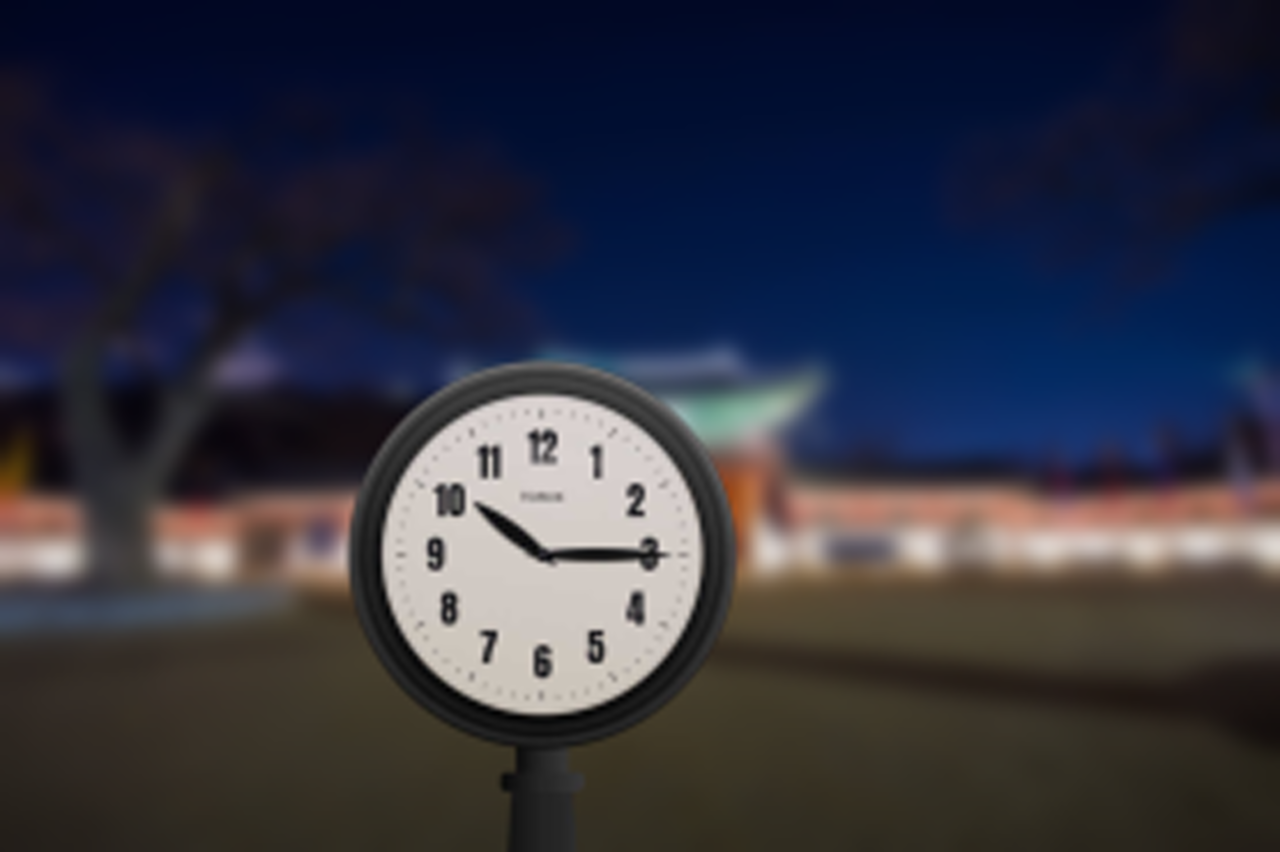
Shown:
10h15
